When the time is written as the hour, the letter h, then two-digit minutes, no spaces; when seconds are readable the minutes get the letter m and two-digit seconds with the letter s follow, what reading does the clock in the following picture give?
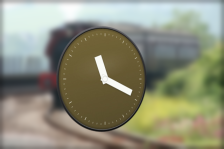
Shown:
11h19
